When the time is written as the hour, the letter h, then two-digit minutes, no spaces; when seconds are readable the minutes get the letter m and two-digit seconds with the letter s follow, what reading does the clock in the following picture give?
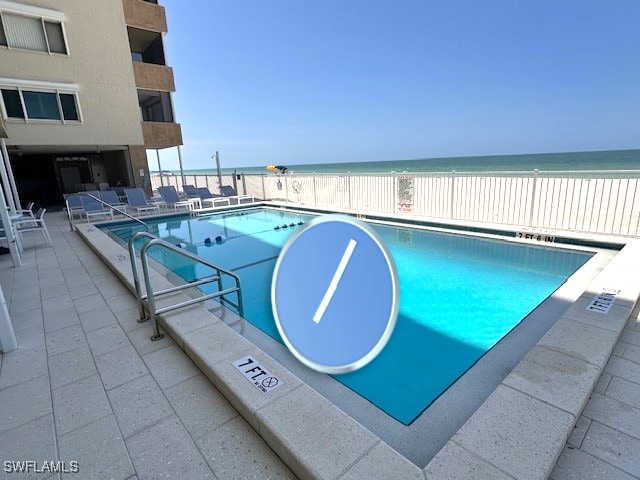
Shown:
7h05
